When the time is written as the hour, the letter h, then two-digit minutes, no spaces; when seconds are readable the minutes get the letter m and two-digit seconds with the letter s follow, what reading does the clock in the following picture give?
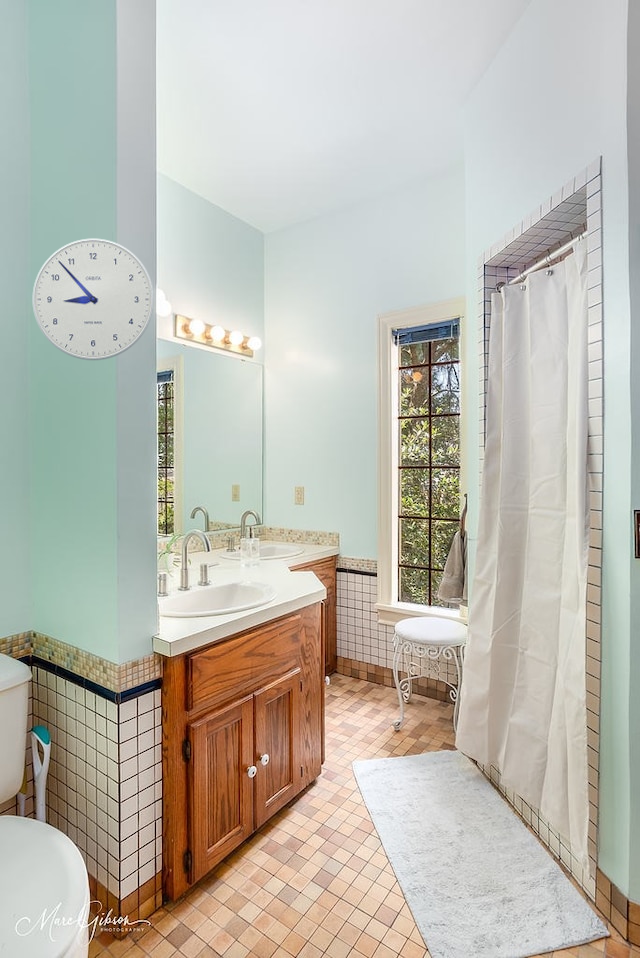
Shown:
8h53
